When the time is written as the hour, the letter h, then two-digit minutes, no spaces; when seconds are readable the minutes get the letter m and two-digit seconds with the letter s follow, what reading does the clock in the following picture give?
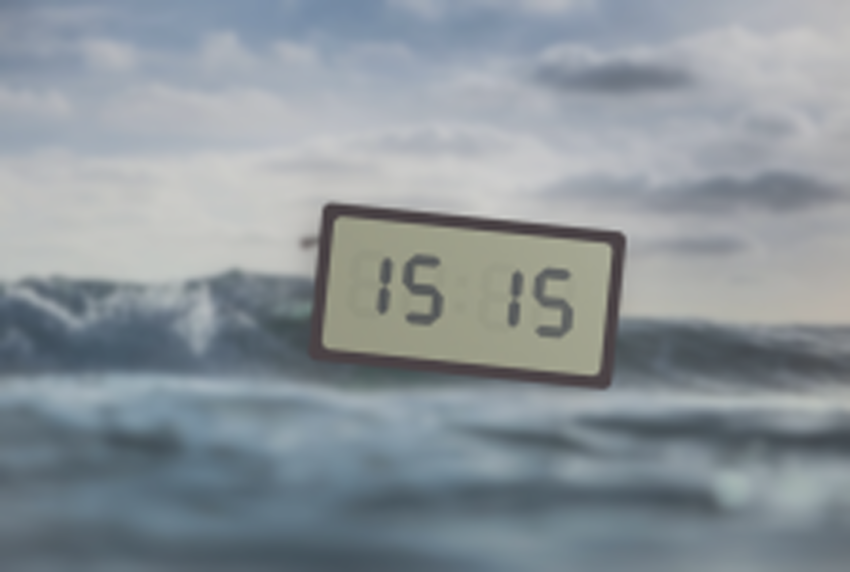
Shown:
15h15
